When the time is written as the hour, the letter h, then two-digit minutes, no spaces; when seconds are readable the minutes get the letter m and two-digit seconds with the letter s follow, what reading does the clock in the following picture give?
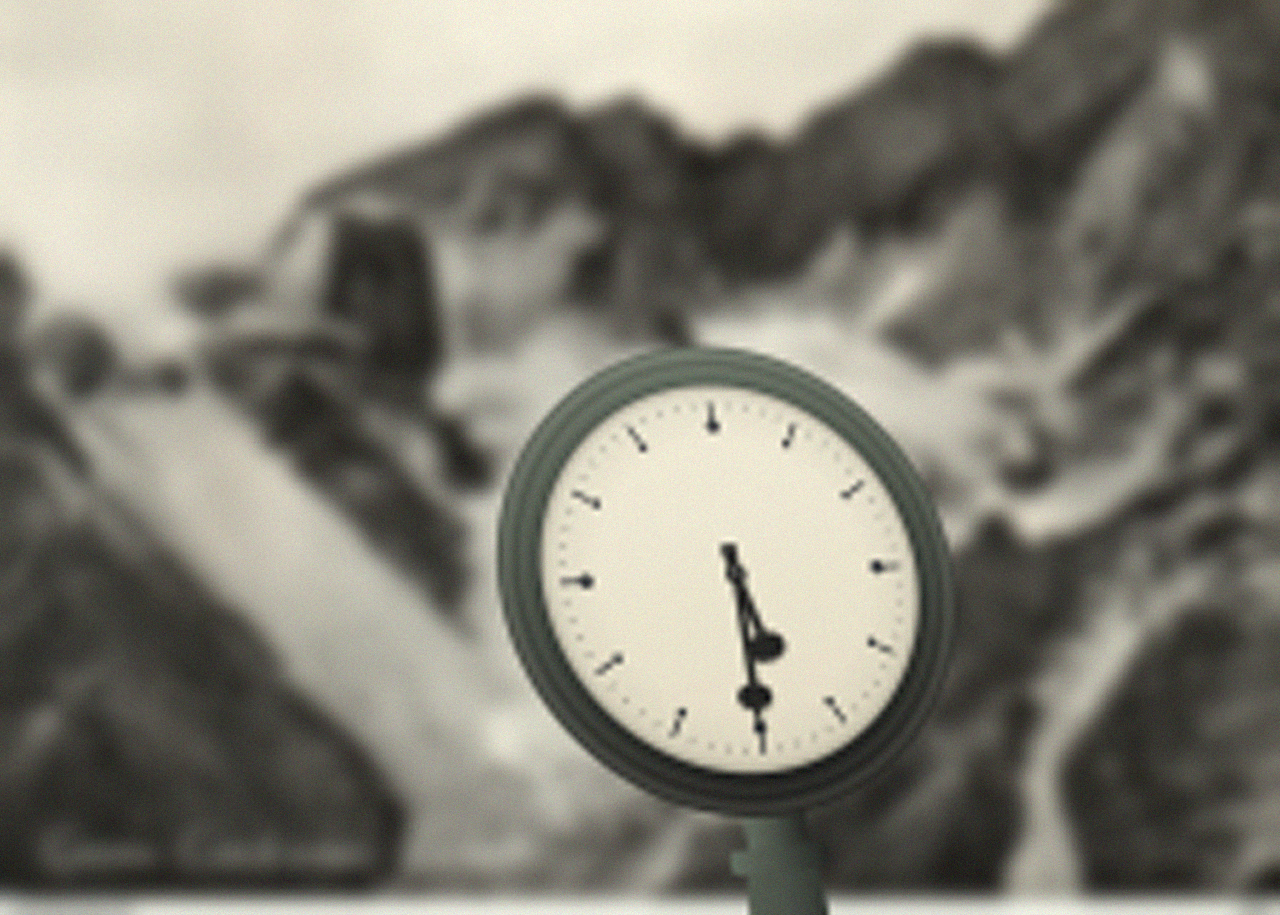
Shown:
5h30
